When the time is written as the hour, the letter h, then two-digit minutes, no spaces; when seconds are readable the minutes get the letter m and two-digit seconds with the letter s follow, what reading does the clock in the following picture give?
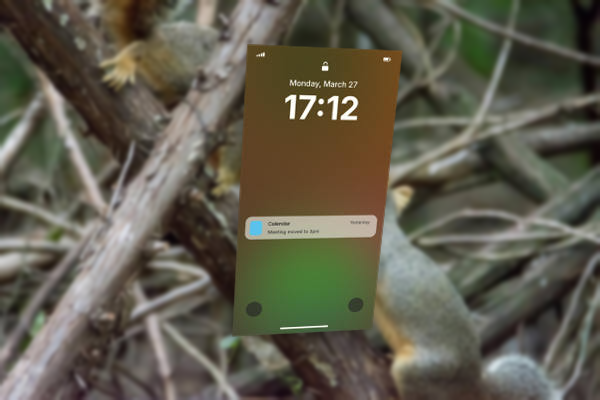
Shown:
17h12
